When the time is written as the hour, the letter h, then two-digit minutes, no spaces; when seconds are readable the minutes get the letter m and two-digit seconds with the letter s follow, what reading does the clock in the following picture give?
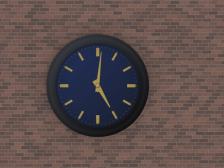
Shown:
5h01
